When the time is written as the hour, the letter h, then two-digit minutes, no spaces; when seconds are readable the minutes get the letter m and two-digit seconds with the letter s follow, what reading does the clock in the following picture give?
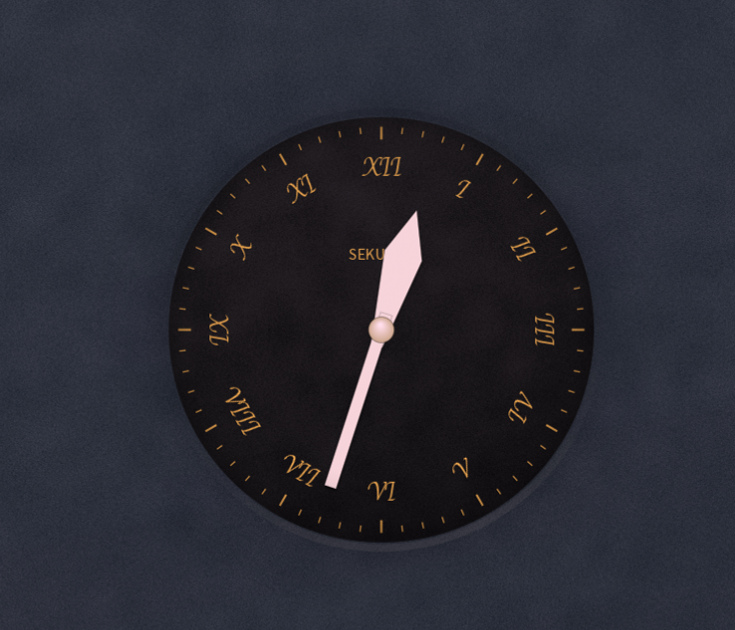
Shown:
12h33
